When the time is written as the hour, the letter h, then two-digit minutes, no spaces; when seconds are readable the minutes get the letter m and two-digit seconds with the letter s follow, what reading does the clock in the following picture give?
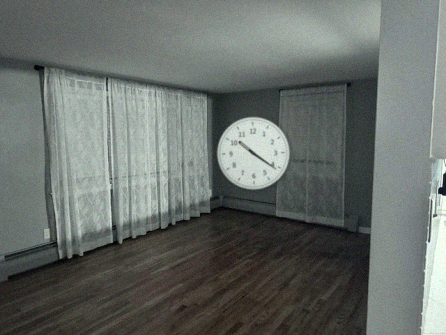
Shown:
10h21
